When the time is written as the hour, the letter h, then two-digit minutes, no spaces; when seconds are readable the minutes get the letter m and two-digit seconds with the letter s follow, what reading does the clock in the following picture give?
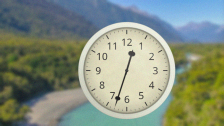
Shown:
12h33
